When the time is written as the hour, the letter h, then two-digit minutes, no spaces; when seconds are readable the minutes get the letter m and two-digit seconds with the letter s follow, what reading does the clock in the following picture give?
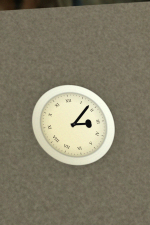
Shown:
3h08
